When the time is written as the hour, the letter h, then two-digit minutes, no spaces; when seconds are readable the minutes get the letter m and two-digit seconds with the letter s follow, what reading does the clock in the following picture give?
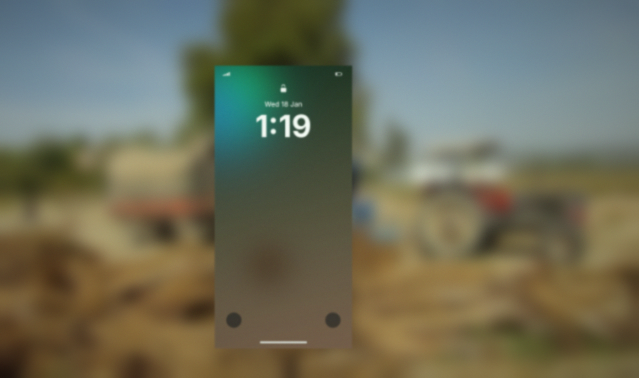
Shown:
1h19
